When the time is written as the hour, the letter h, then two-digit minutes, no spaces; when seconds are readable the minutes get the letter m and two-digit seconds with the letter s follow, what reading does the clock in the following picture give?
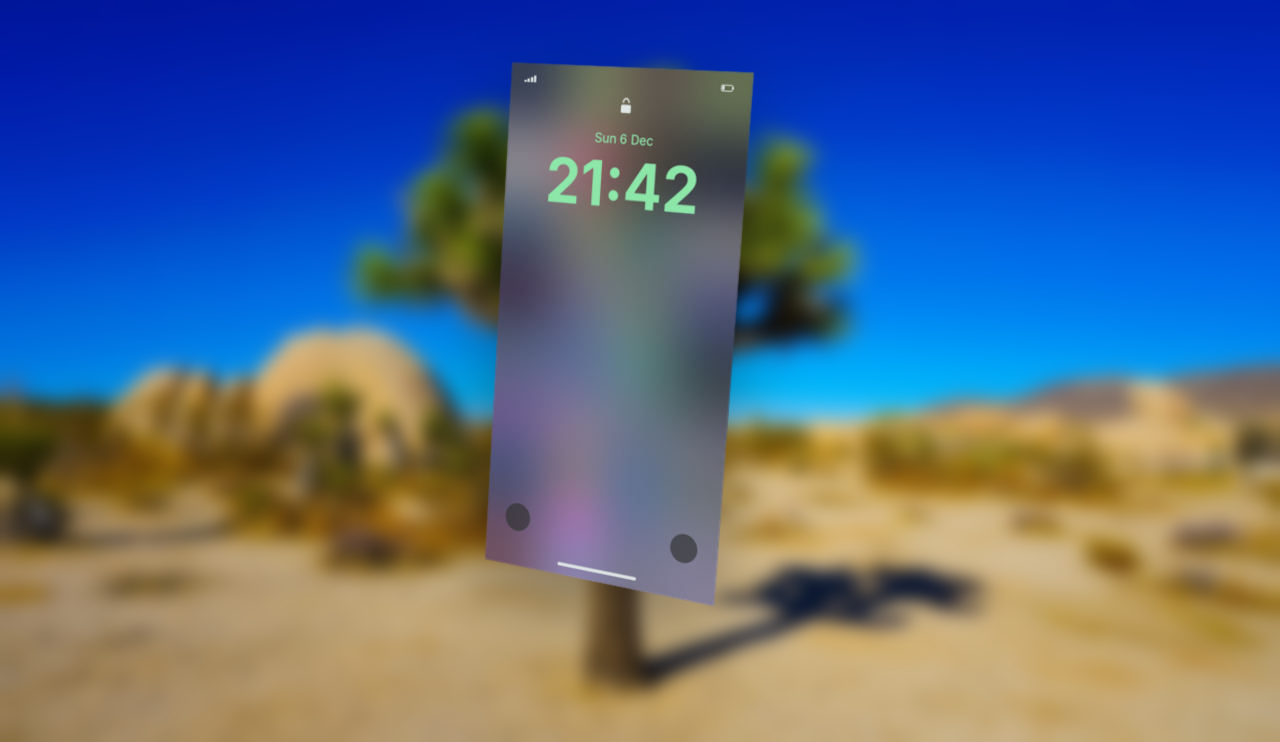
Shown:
21h42
